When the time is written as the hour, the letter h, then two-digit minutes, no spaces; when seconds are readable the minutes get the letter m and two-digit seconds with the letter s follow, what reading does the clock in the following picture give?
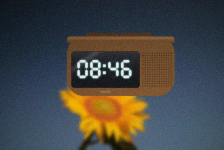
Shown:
8h46
